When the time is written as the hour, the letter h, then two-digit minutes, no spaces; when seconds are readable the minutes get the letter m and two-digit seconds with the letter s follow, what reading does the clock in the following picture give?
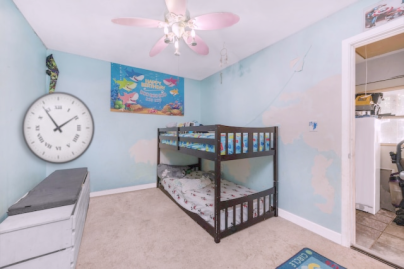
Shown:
1h54
